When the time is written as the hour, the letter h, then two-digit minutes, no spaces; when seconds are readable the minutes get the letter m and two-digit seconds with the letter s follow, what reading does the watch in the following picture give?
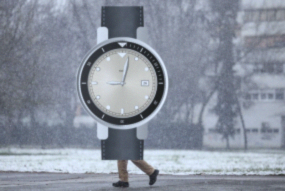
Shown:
9h02
